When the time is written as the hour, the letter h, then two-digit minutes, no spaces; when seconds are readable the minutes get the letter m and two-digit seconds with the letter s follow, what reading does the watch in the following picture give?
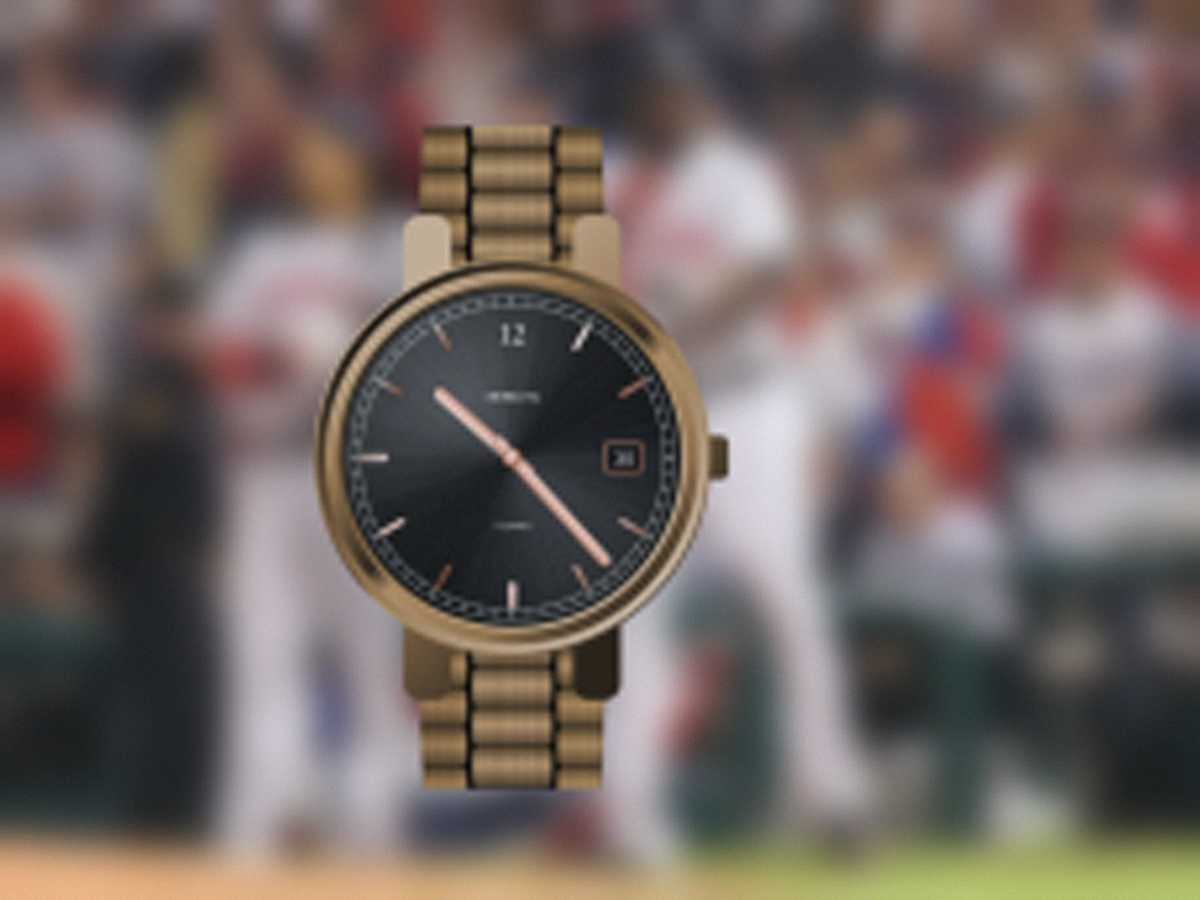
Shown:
10h23
